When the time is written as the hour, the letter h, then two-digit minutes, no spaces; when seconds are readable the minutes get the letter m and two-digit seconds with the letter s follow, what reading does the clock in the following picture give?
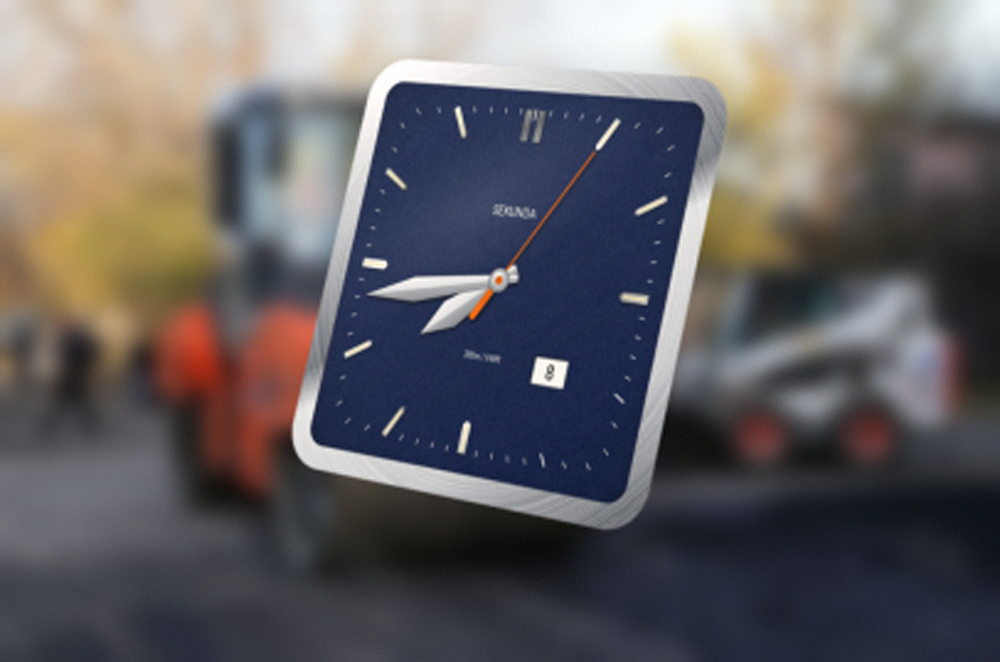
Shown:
7h43m05s
